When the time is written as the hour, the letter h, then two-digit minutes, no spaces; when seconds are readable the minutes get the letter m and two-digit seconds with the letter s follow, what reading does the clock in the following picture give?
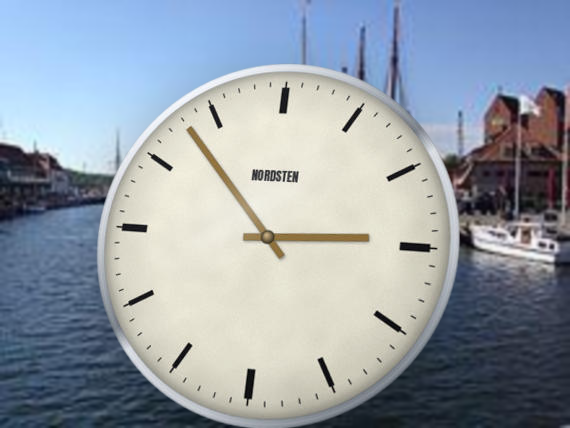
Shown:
2h53
